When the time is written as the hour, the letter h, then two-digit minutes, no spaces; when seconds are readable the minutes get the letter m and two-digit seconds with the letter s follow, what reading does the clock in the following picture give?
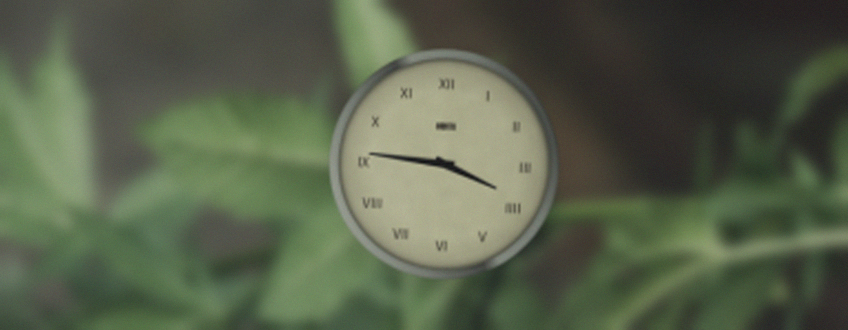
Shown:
3h46
